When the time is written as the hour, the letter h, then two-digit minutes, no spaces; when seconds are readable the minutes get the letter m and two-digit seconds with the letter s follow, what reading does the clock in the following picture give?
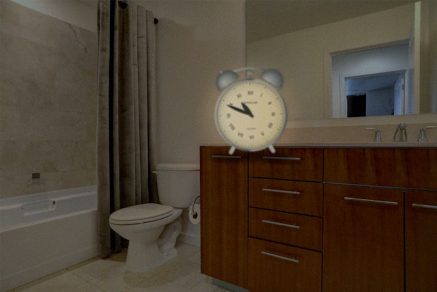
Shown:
10h49
